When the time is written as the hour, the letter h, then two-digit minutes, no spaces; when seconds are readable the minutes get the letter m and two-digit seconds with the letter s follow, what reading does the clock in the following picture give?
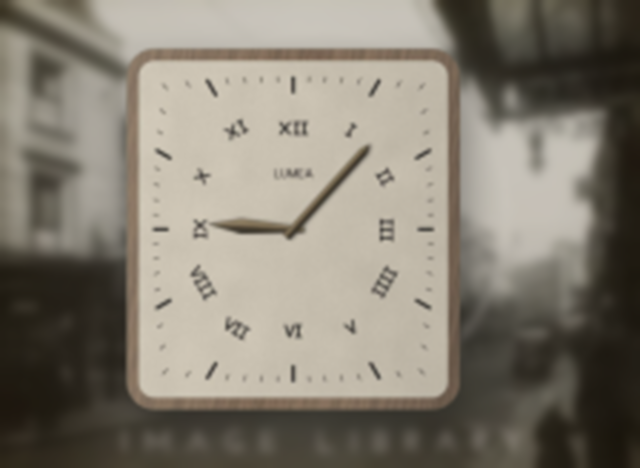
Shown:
9h07
